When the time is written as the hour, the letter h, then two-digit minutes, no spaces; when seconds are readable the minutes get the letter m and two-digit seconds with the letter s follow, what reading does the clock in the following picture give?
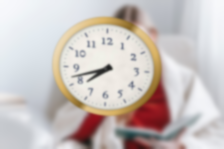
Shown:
7h42
